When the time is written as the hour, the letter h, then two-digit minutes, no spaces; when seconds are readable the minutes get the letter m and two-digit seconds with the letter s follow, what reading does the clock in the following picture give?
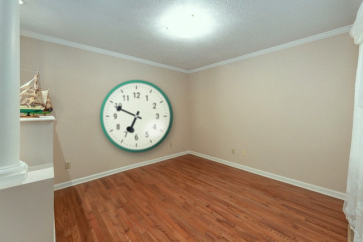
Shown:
6h49
